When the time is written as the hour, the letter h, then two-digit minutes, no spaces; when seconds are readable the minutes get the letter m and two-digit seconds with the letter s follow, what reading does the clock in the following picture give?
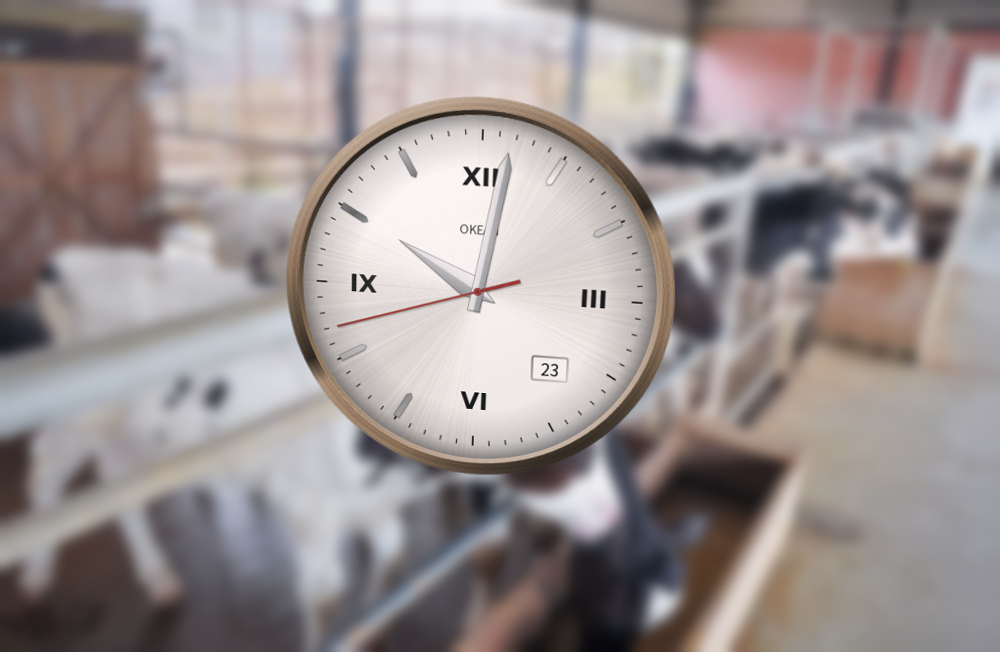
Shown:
10h01m42s
